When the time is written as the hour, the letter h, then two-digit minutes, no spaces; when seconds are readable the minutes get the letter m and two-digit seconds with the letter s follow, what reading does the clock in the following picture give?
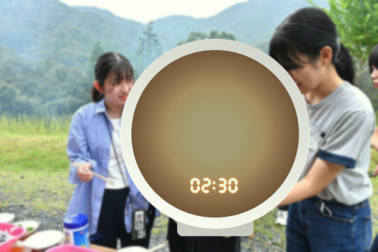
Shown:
2h30
